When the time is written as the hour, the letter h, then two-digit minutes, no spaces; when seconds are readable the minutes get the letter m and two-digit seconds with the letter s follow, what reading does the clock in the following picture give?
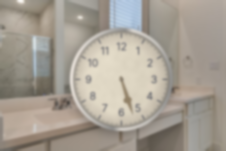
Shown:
5h27
